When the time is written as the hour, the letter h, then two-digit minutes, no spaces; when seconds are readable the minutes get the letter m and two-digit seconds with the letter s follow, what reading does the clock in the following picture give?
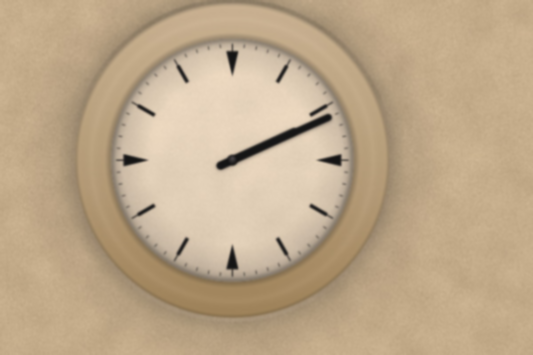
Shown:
2h11
